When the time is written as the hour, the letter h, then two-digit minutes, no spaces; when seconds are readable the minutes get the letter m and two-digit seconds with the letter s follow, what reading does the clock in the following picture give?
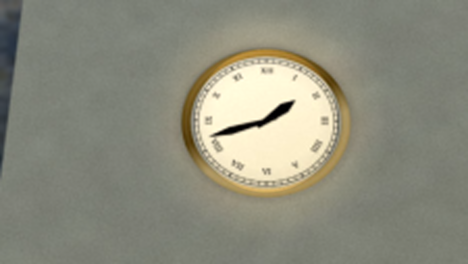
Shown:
1h42
